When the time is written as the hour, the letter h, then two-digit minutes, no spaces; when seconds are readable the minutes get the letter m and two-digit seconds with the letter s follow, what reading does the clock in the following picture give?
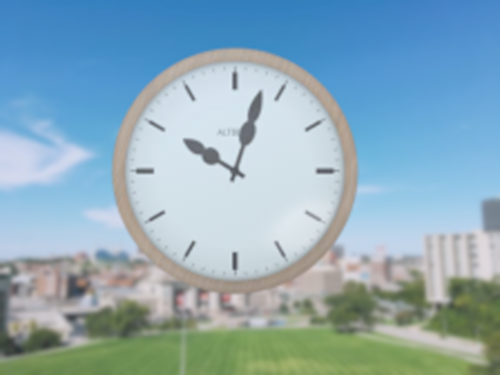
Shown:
10h03
